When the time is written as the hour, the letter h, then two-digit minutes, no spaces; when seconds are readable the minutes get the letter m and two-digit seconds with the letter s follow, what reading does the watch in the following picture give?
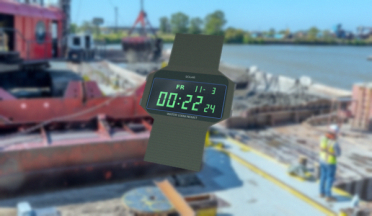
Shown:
0h22m24s
